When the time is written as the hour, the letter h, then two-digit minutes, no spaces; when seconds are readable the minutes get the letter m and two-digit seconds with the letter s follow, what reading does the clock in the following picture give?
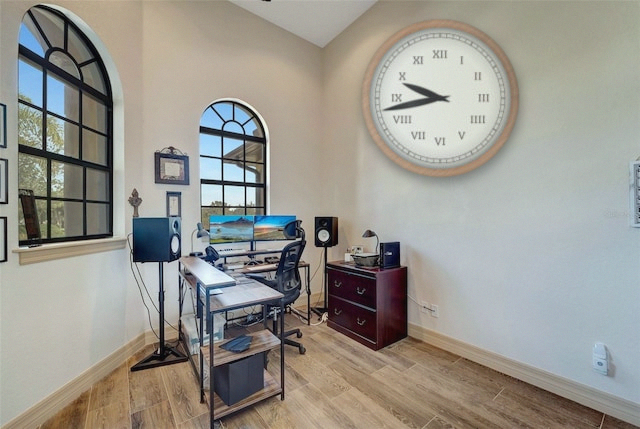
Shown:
9h43
